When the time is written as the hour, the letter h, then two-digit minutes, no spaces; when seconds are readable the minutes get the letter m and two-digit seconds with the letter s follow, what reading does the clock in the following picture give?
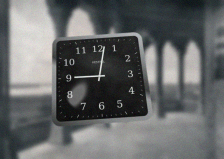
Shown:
9h02
